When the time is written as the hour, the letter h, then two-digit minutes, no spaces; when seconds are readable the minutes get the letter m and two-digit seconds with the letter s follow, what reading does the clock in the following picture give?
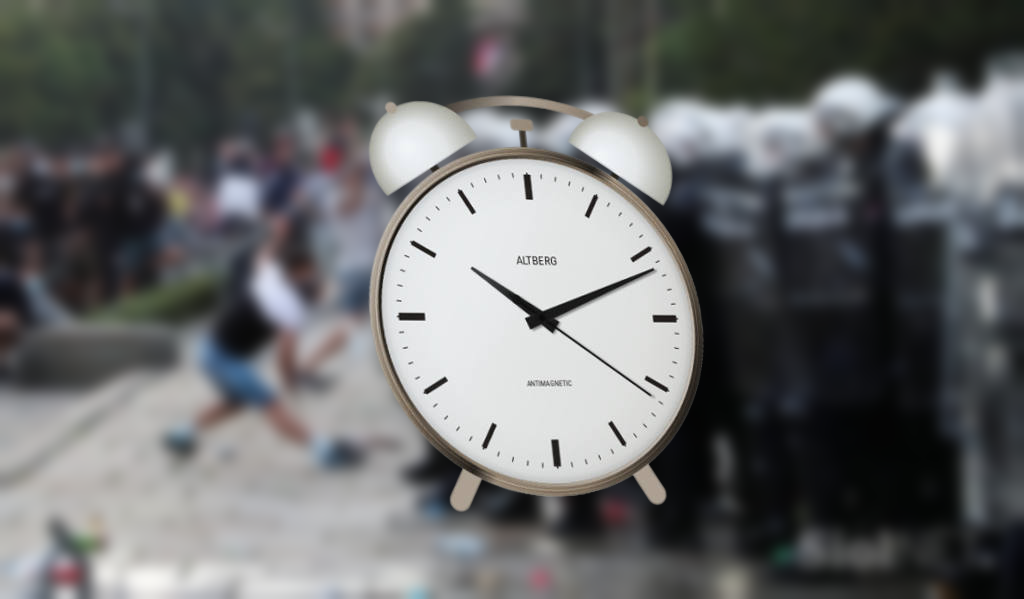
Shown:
10h11m21s
